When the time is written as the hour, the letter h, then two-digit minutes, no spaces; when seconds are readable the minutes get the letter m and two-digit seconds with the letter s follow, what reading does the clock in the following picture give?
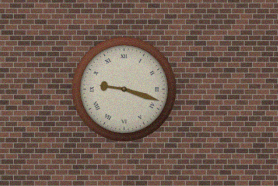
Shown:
9h18
